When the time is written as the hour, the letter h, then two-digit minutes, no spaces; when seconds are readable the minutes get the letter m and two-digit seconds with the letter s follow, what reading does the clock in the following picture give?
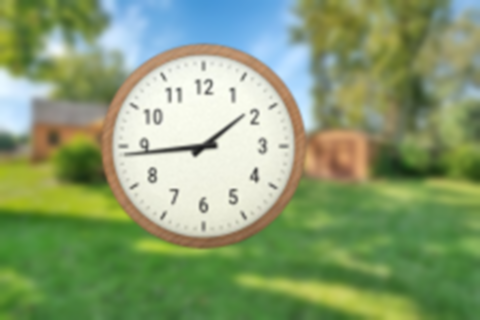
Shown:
1h44
